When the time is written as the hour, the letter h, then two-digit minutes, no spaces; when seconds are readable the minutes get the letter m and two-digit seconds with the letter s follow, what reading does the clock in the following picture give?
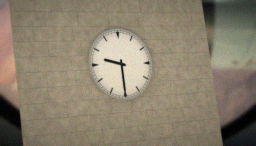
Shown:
9h30
